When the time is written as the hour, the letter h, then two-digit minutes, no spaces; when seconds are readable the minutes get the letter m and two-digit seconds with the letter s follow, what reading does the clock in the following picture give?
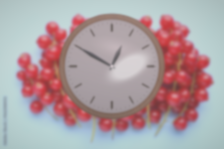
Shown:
12h50
